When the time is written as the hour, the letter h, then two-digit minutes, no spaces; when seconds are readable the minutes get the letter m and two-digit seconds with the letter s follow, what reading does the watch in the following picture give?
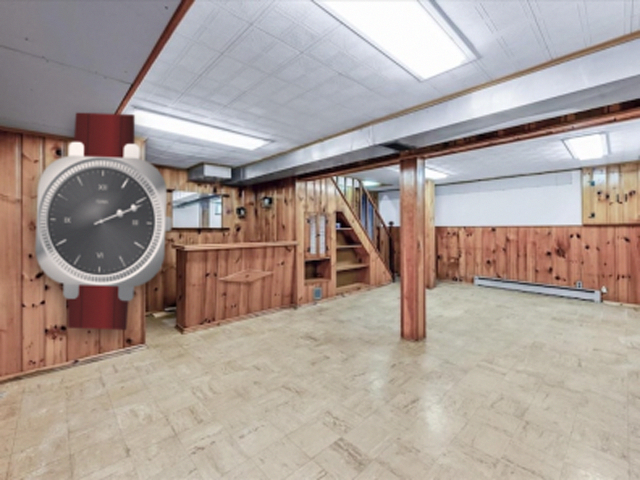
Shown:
2h11
